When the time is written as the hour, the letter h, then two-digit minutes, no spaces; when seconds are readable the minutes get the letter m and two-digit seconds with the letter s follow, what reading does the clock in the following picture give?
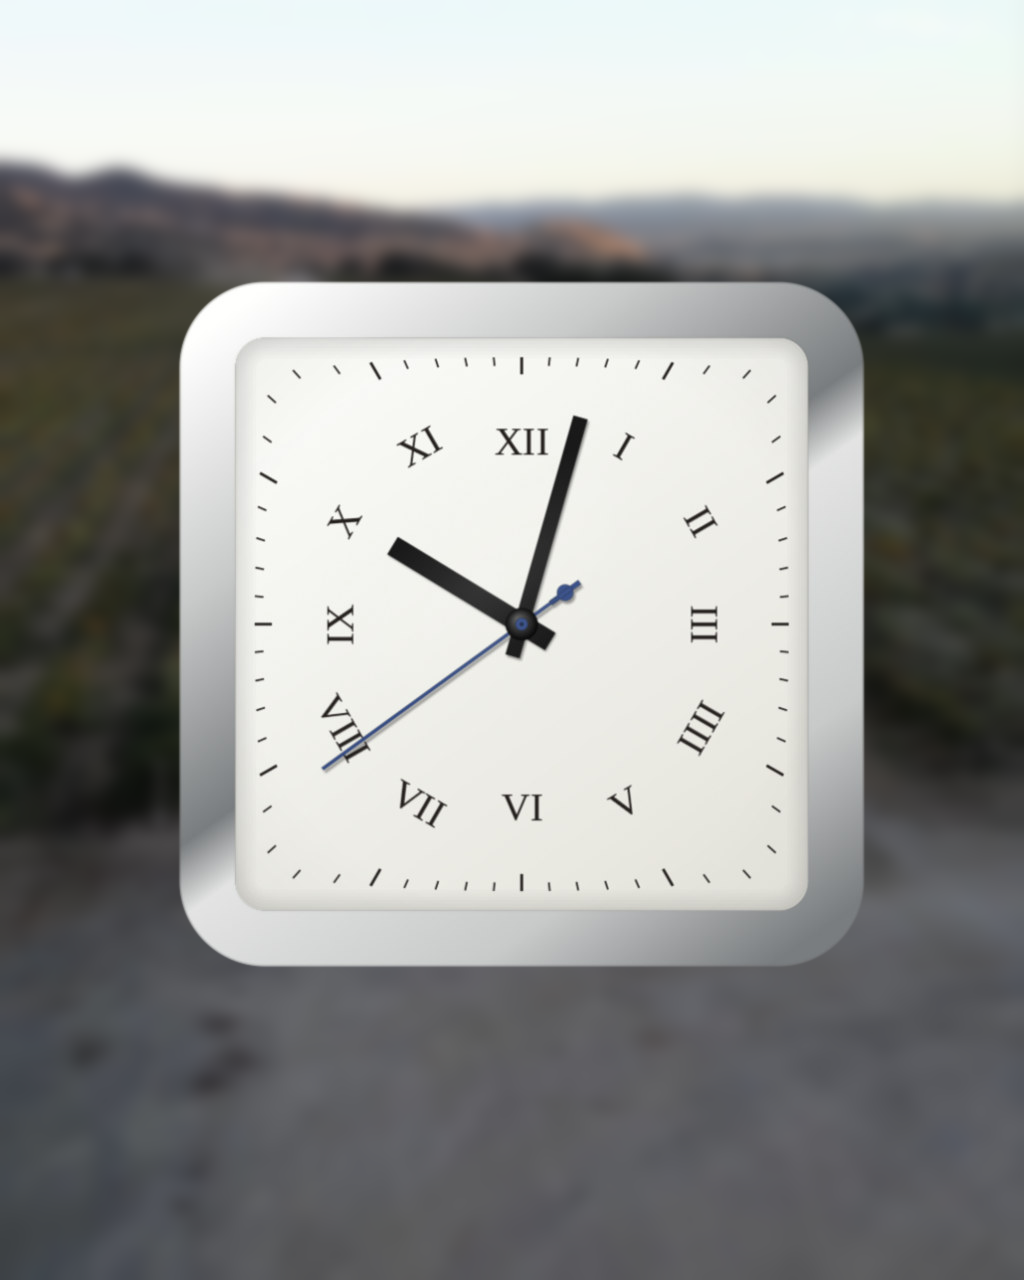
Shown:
10h02m39s
